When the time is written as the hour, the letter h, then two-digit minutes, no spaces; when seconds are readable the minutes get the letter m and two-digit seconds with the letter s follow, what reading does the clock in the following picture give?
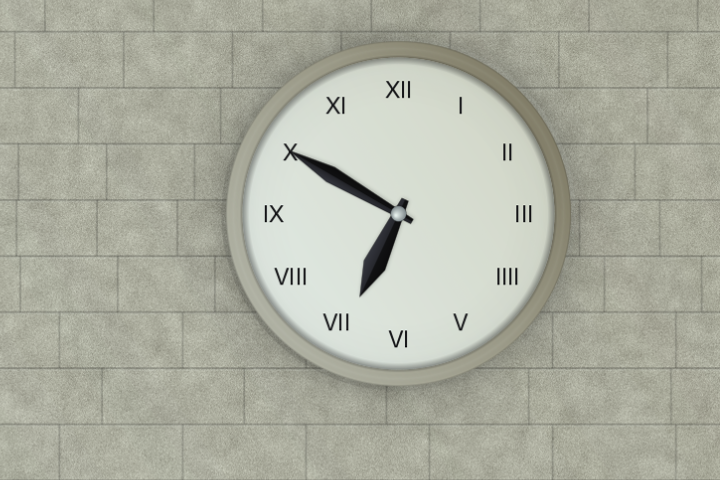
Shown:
6h50
